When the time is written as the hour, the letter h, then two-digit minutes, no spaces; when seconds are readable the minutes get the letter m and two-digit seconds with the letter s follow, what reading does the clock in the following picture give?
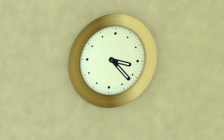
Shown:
3h22
